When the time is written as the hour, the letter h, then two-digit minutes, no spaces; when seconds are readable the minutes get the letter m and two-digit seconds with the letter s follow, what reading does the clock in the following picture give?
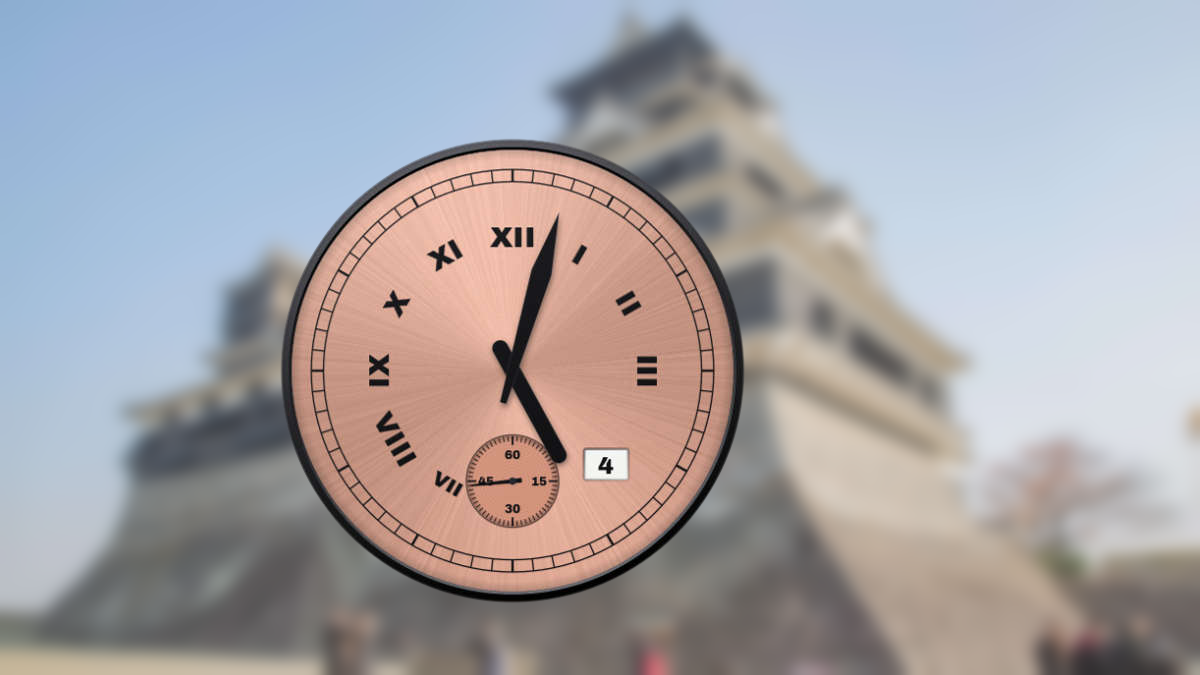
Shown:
5h02m44s
